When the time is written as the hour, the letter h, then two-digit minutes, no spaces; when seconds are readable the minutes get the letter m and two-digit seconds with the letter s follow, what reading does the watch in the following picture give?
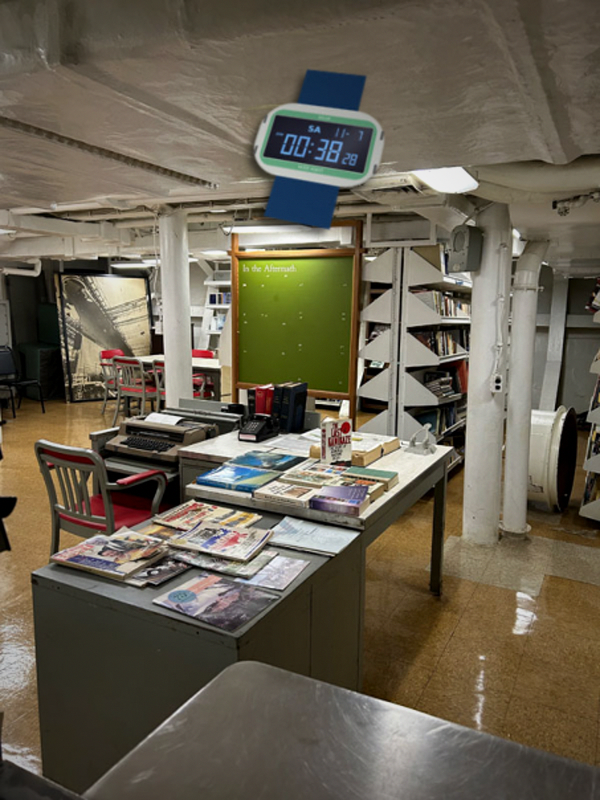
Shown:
0h38
